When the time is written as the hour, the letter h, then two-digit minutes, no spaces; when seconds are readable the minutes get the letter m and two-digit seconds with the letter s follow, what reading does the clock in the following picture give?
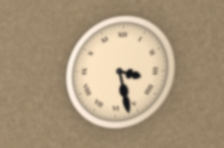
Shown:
3h27
